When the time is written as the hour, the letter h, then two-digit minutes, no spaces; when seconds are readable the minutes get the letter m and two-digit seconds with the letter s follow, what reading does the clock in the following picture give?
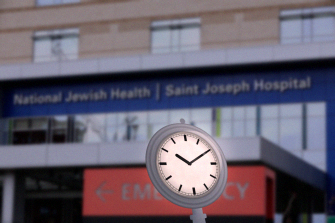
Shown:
10h10
